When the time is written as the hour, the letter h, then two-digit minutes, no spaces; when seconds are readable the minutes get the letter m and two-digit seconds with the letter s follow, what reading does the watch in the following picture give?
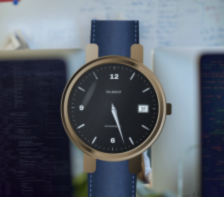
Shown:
5h27
